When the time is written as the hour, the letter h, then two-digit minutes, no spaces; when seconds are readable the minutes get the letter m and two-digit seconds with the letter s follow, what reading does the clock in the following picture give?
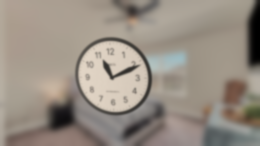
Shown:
11h11
